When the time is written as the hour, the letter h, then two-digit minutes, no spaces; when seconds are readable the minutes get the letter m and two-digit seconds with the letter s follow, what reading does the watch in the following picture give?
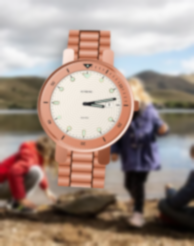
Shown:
3h13
